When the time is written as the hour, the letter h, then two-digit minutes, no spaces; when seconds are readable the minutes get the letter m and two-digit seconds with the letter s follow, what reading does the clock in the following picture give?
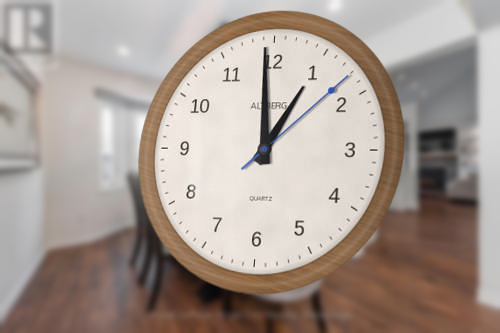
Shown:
12h59m08s
